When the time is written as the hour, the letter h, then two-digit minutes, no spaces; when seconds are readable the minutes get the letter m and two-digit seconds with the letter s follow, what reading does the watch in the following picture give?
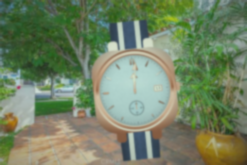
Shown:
12h01
